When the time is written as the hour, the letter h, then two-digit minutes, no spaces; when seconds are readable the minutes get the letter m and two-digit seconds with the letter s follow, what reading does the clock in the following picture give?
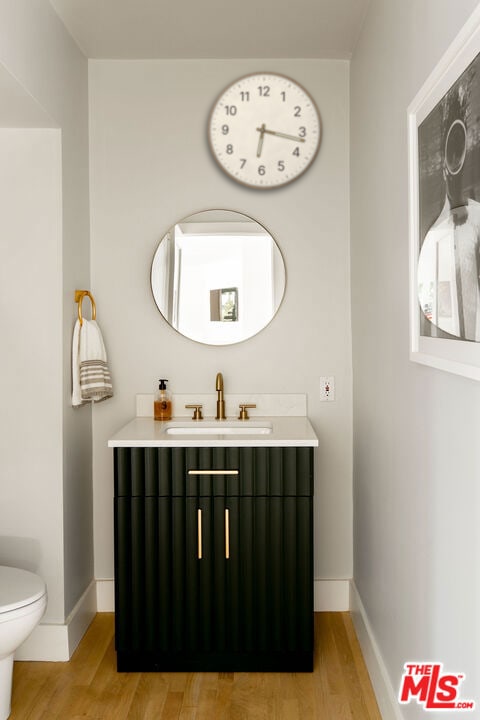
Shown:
6h17
